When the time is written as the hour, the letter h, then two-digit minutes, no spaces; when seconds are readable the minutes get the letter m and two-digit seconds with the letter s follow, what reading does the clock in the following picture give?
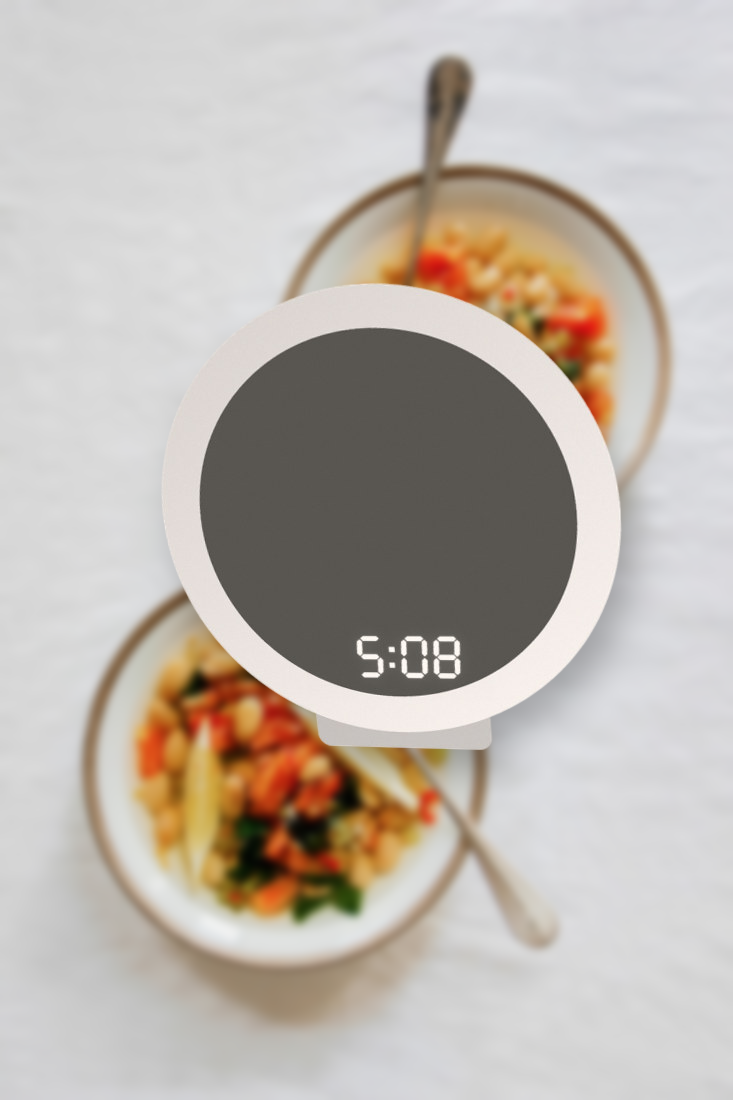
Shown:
5h08
